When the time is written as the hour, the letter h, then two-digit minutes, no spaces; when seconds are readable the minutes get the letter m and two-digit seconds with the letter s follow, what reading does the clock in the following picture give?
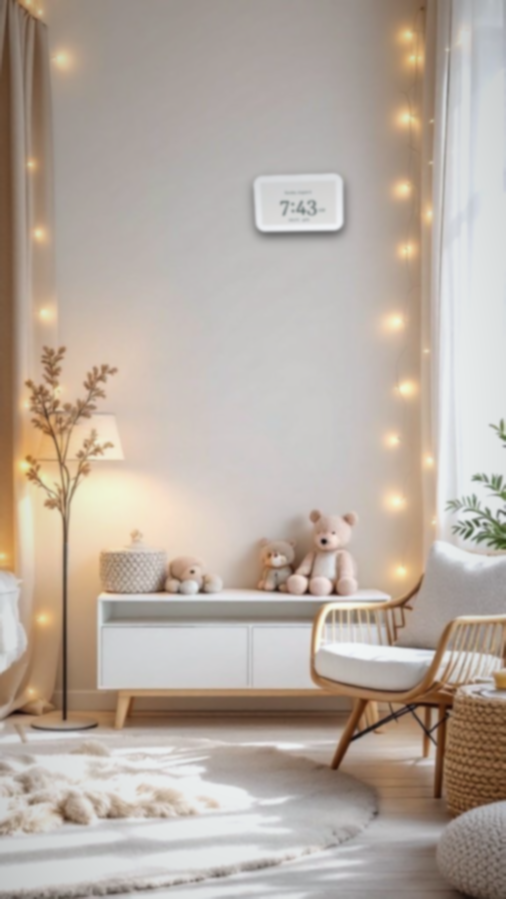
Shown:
7h43
